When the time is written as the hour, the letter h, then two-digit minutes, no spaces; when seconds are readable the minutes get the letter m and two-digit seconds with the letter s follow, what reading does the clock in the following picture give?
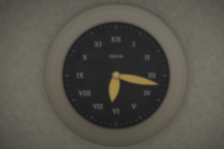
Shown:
6h17
